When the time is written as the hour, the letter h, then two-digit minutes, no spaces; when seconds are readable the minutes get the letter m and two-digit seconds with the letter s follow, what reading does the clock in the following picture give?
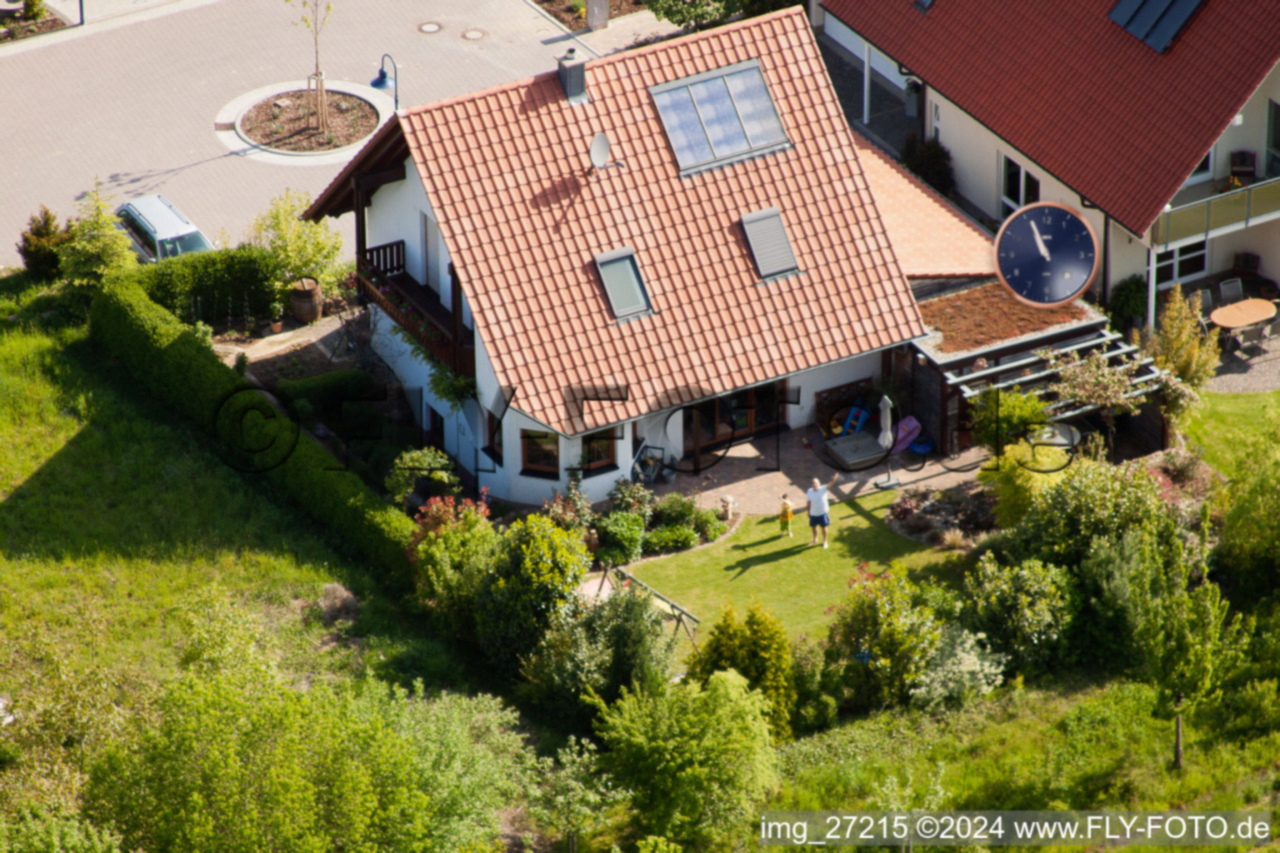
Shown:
10h56
